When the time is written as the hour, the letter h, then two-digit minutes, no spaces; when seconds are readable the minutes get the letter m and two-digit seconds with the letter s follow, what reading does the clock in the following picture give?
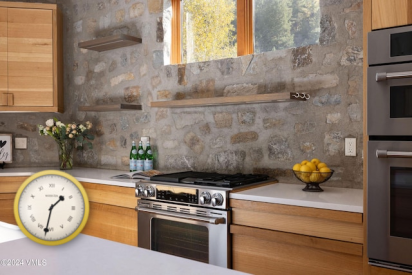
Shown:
1h32
